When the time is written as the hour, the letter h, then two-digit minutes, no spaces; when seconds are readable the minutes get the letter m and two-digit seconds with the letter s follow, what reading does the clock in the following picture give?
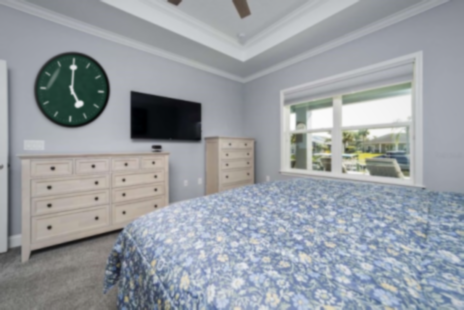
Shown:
5h00
